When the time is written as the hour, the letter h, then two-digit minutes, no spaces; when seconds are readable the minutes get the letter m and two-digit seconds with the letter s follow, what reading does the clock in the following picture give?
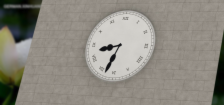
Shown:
8h33
